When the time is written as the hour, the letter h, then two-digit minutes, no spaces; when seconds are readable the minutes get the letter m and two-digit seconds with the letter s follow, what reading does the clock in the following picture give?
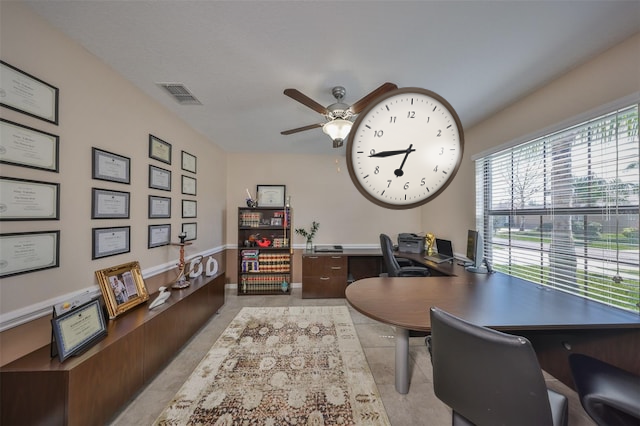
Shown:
6h44
